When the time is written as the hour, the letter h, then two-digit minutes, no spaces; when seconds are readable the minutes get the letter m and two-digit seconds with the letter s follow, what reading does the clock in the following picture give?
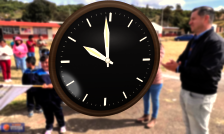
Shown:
9h59
